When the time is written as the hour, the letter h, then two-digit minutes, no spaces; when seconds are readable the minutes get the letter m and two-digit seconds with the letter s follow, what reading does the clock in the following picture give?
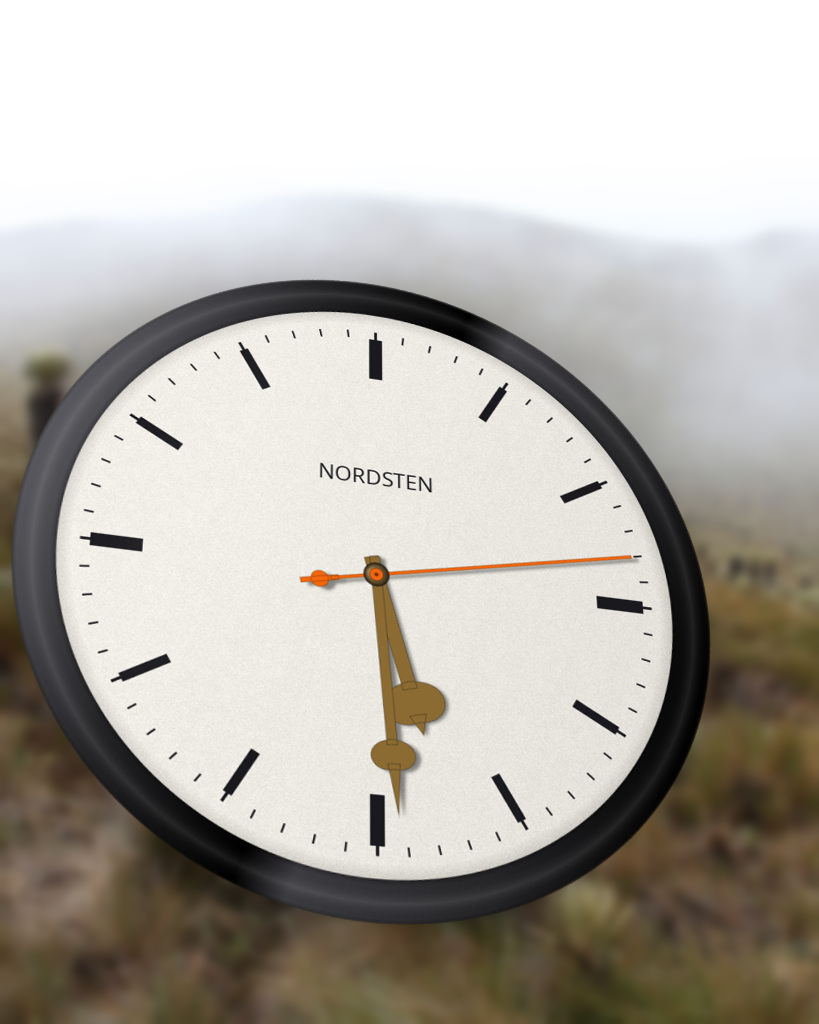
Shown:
5h29m13s
